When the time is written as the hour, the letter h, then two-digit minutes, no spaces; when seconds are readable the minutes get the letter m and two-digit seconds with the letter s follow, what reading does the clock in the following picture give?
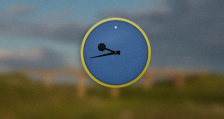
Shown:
9h43
